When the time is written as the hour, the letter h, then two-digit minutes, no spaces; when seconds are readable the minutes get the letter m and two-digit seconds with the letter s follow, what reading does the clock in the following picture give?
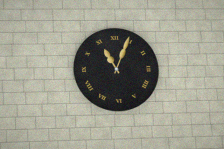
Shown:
11h04
